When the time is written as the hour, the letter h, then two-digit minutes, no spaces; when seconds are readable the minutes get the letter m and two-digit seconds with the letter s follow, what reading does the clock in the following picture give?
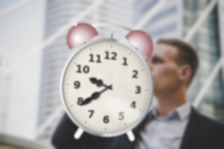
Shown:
9h39
